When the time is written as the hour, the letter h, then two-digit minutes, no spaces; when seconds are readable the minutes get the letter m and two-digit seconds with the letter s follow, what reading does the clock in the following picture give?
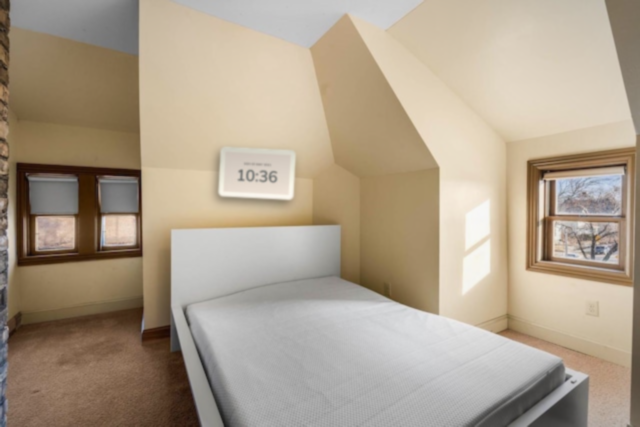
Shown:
10h36
